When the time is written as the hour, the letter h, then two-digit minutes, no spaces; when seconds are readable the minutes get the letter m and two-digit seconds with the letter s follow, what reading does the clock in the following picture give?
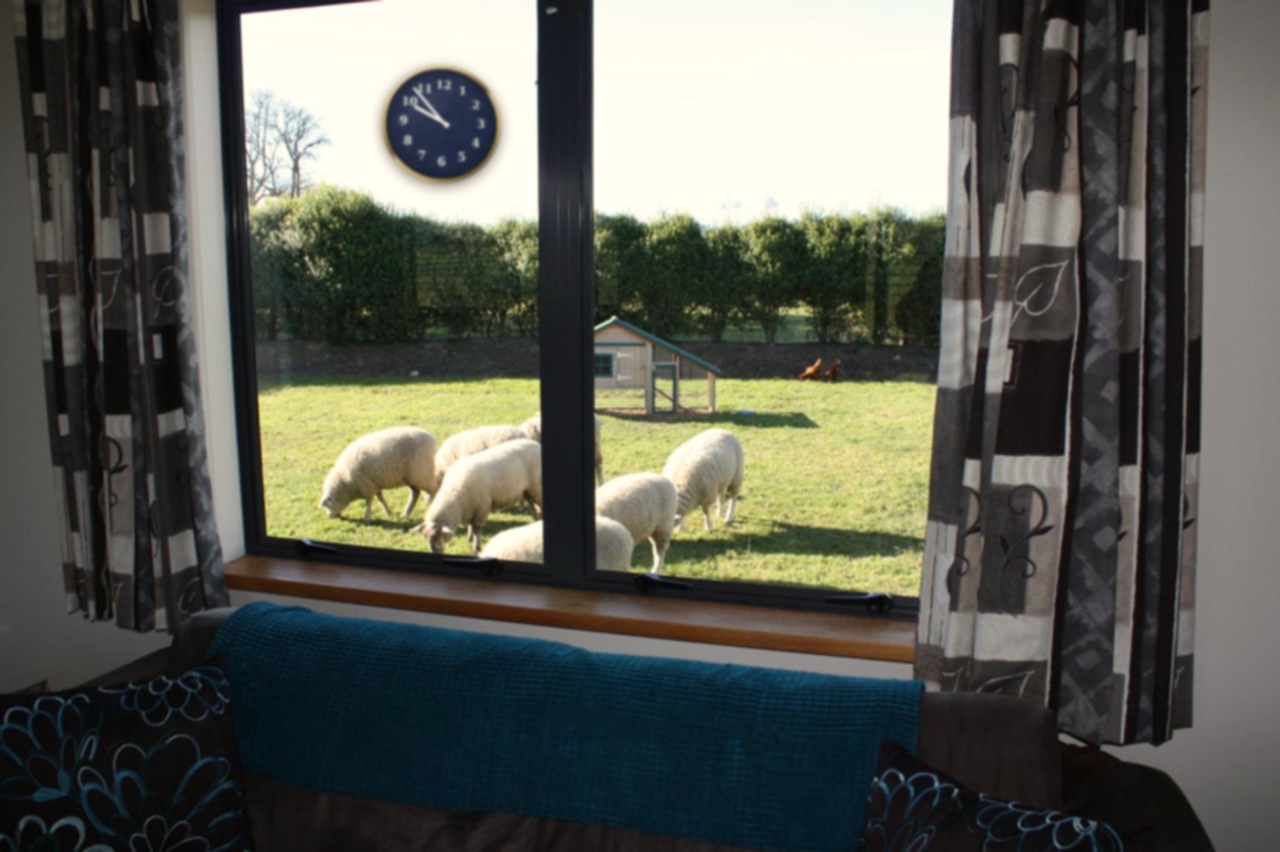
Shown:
9h53
